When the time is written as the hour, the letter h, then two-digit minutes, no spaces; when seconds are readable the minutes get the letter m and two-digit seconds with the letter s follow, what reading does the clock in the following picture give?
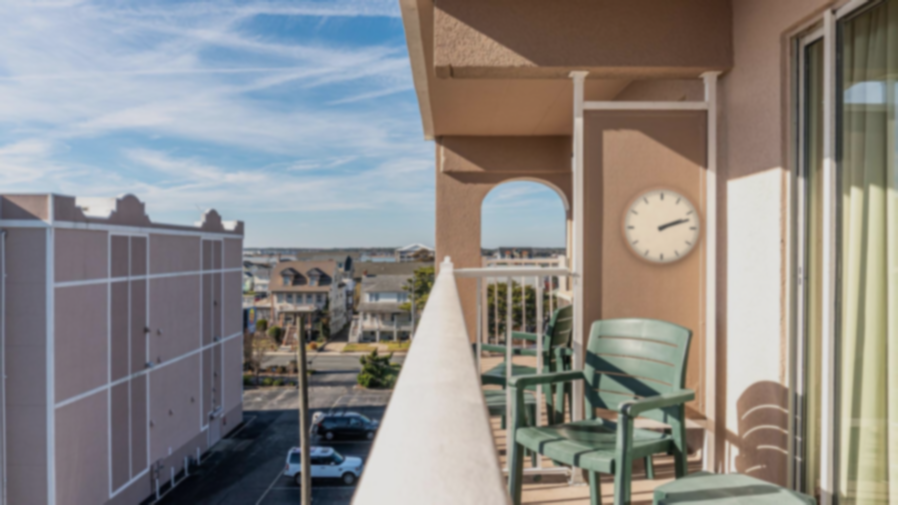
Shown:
2h12
